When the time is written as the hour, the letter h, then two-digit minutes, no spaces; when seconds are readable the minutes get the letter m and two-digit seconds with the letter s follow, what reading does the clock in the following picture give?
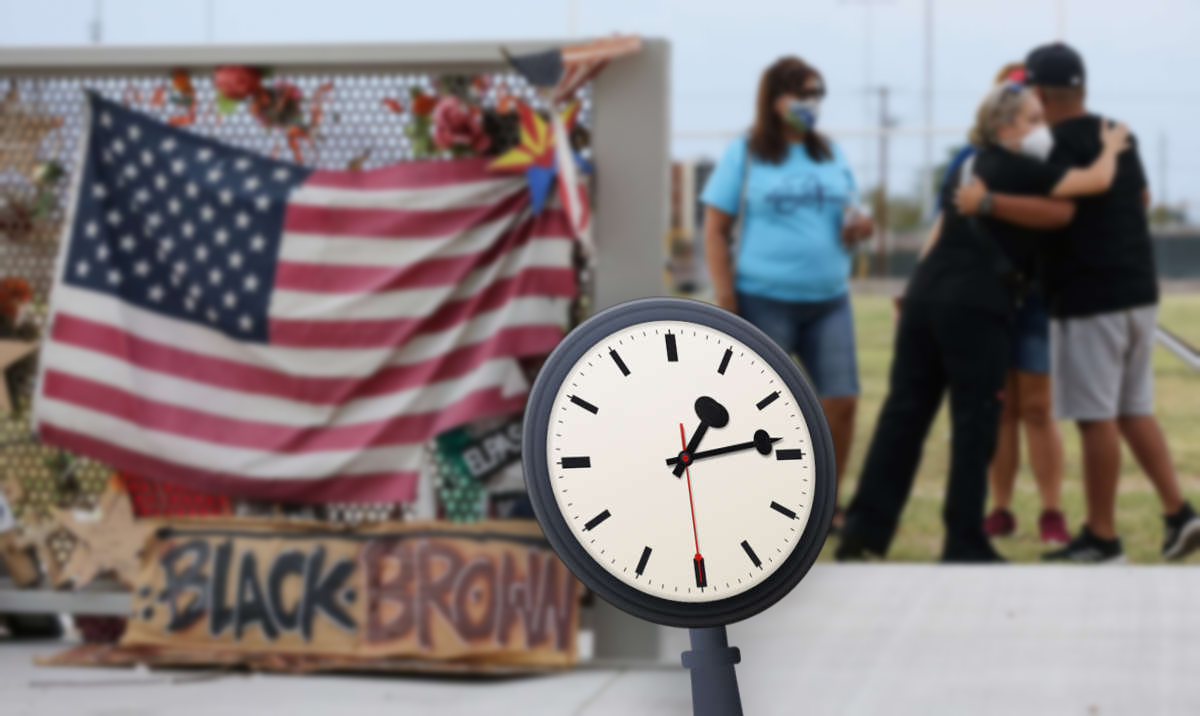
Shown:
1h13m30s
